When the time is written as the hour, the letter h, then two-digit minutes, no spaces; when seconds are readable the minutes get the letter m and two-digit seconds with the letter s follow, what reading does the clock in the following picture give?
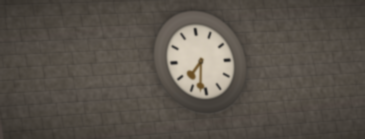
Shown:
7h32
